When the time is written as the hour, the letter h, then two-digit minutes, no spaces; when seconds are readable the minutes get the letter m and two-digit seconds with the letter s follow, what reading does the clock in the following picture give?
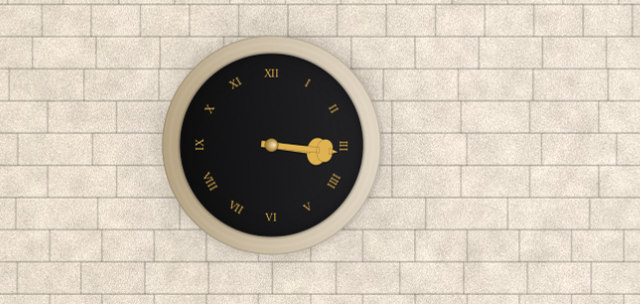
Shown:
3h16
